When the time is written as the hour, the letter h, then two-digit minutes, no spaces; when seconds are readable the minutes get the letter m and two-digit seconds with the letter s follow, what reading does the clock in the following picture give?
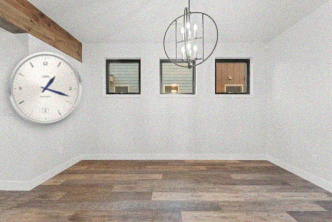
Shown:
1h18
